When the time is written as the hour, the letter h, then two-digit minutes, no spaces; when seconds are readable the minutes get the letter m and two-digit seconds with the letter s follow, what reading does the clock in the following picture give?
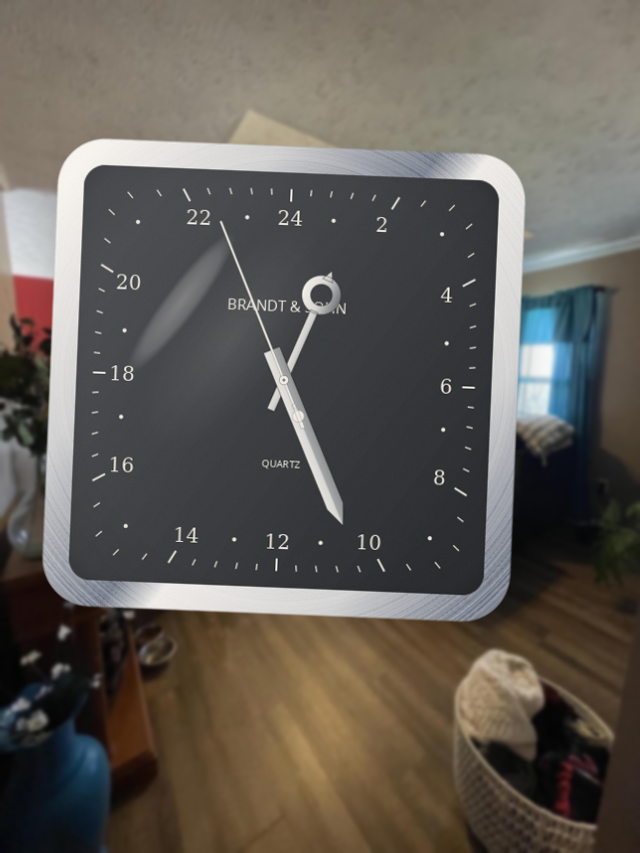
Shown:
1h25m56s
